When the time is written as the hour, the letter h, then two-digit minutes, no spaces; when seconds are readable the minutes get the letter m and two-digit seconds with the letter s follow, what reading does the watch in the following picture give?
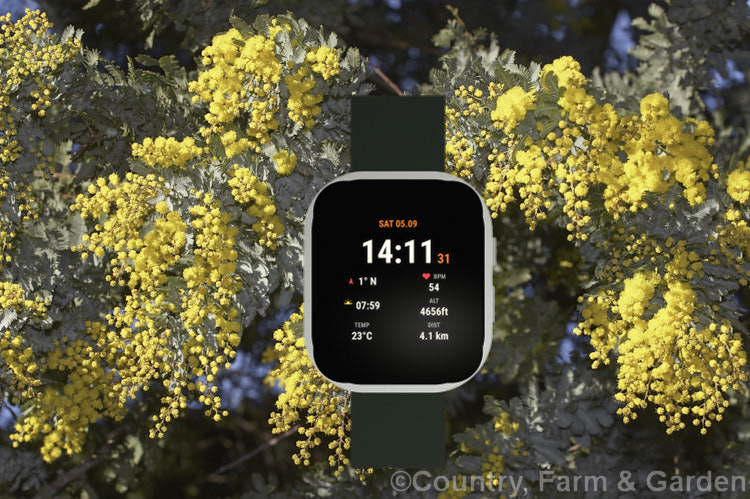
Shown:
14h11m31s
